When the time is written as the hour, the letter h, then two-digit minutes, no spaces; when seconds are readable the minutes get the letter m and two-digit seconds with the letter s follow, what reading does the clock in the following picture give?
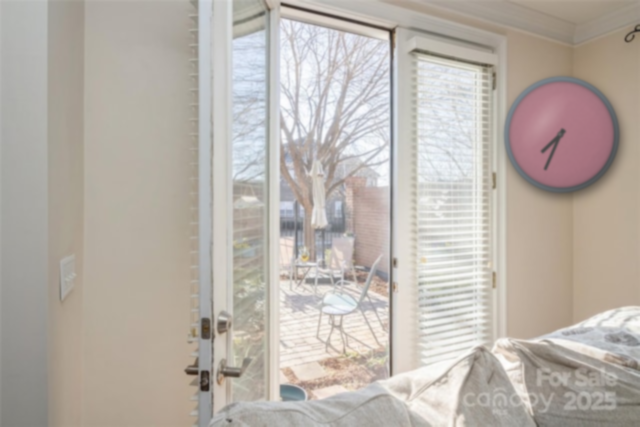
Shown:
7h34
